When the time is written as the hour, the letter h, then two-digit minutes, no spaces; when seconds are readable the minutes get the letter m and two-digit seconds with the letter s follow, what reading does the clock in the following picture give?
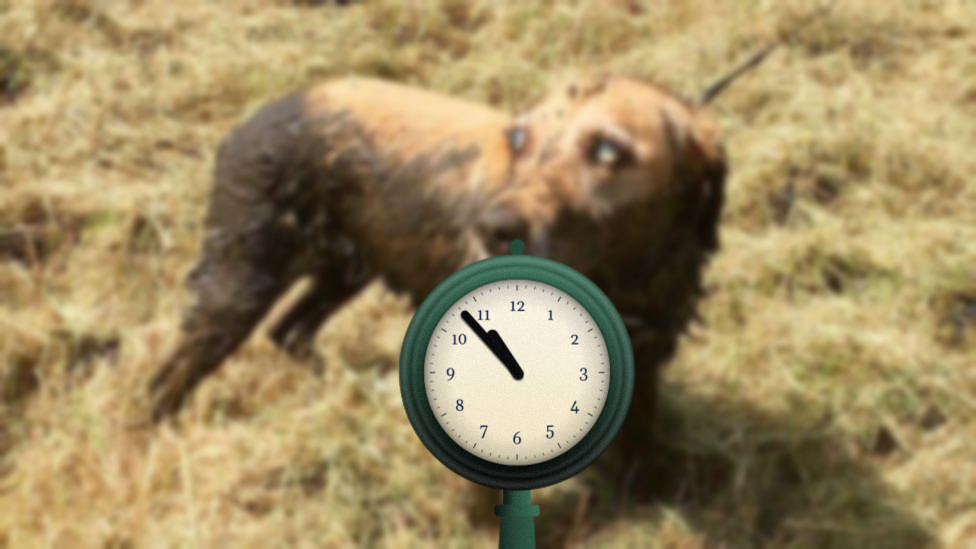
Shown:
10h53
